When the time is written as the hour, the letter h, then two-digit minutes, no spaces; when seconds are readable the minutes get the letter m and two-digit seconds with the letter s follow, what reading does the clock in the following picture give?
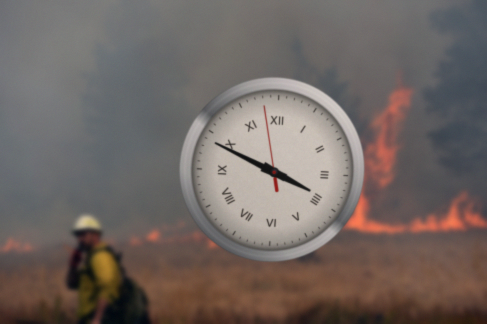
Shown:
3h48m58s
